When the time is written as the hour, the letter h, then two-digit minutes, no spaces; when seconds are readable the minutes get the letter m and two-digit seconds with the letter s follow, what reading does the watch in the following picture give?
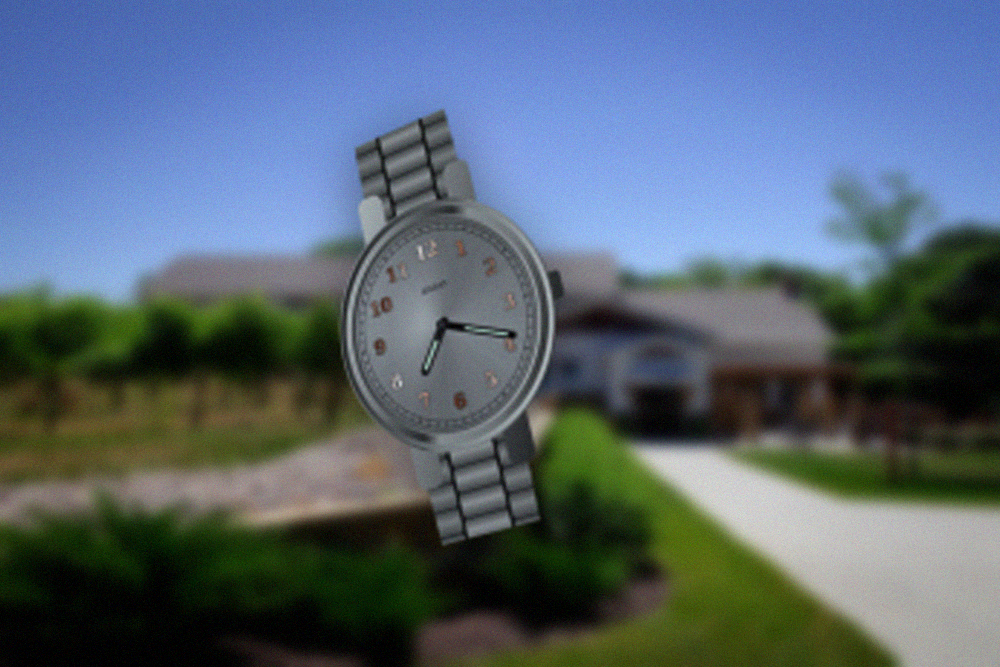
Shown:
7h19
